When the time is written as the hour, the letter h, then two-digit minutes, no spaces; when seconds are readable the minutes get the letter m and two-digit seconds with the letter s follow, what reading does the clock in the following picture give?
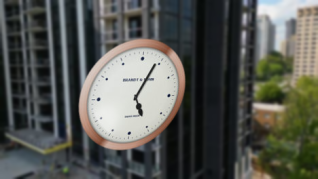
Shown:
5h04
